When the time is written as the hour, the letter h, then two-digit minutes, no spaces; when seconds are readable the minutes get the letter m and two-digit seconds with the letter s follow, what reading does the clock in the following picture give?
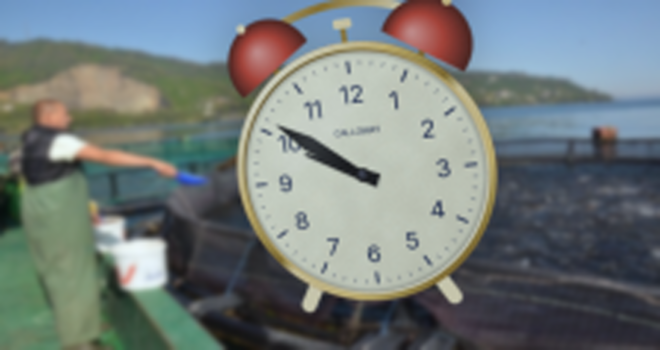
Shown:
9h51
